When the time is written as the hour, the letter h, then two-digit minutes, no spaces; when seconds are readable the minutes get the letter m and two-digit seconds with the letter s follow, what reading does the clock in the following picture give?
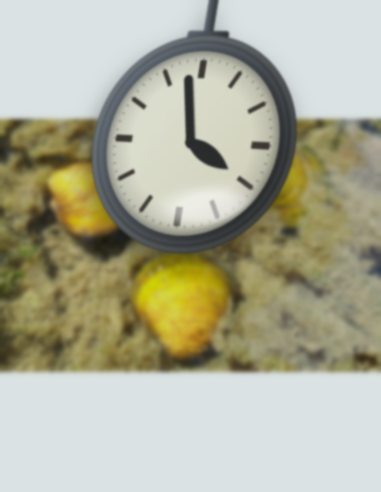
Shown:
3h58
